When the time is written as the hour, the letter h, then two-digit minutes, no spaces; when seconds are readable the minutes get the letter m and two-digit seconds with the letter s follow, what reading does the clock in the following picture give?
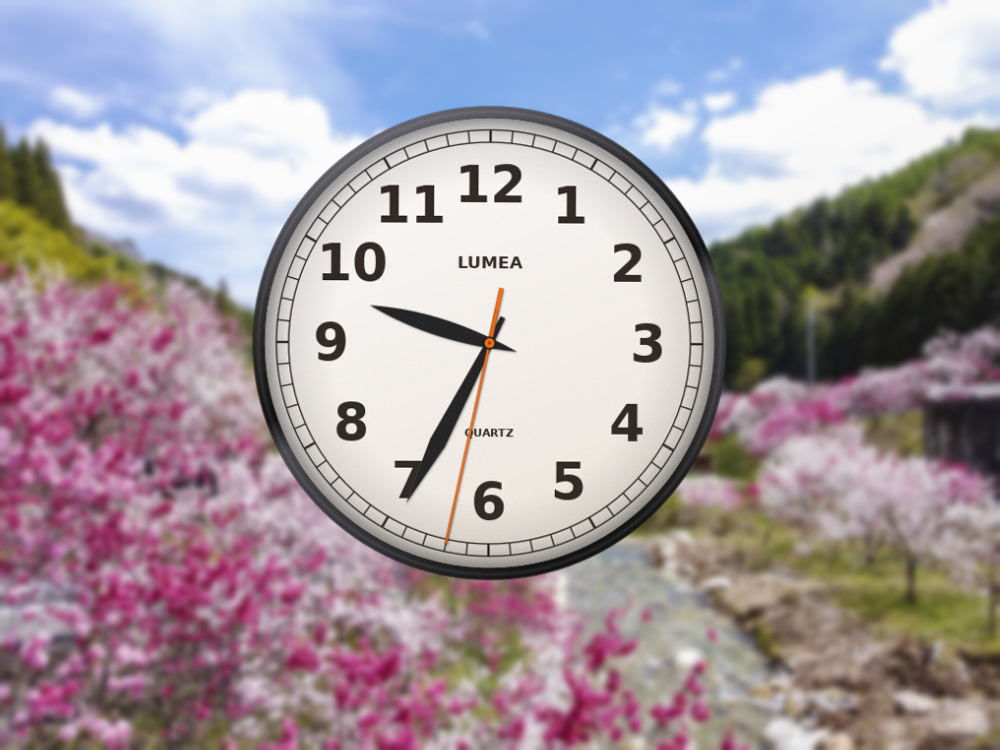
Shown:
9h34m32s
